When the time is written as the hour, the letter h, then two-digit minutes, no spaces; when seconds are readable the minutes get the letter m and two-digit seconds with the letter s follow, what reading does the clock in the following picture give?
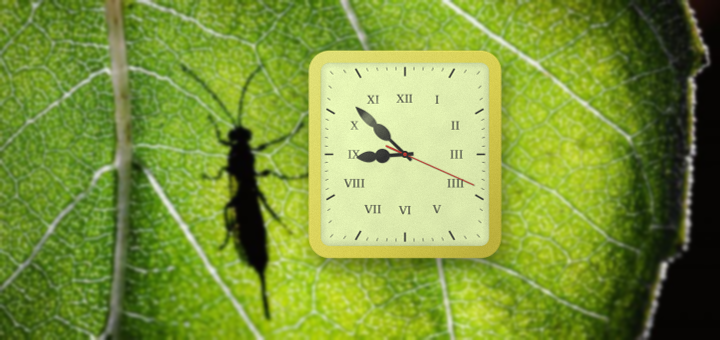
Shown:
8h52m19s
